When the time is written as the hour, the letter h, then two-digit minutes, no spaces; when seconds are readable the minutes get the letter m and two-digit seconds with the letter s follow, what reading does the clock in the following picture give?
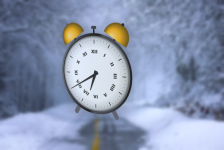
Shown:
6h40
